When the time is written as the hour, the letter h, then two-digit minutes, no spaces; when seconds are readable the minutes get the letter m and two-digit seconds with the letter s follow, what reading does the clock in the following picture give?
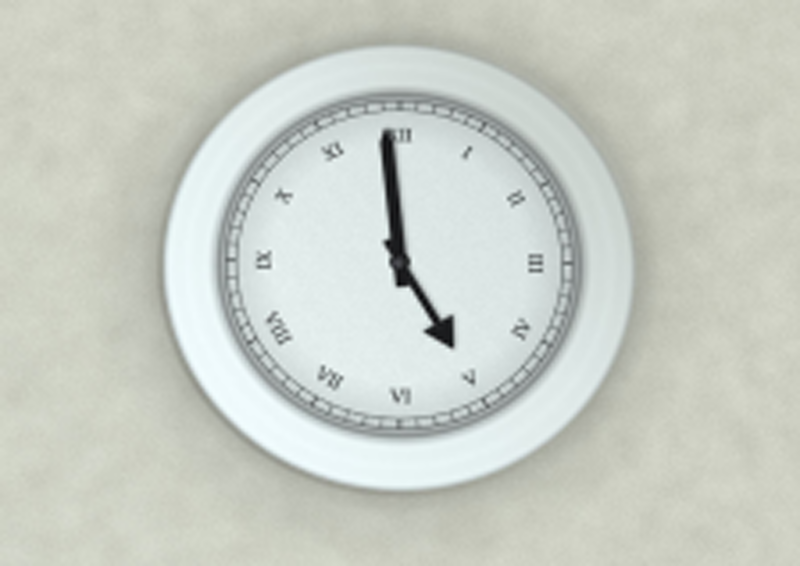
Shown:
4h59
